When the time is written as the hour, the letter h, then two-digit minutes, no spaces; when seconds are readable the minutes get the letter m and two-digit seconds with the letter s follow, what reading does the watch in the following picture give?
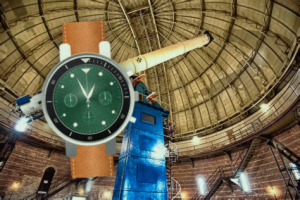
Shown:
12h56
